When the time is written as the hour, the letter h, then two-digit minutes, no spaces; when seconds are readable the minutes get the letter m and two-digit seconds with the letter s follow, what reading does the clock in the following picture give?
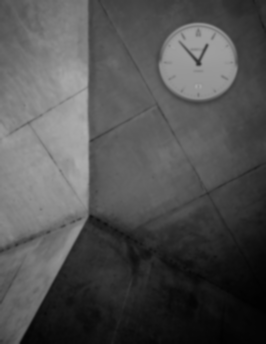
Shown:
12h53
